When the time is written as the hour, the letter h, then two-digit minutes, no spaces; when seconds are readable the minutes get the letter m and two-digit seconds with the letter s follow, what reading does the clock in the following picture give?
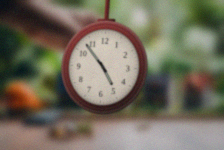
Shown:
4h53
